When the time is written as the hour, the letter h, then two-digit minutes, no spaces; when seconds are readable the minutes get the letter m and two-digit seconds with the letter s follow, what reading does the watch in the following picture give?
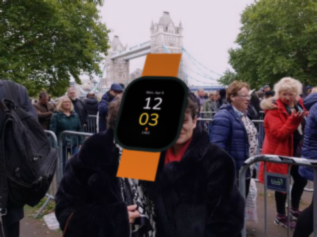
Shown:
12h03
